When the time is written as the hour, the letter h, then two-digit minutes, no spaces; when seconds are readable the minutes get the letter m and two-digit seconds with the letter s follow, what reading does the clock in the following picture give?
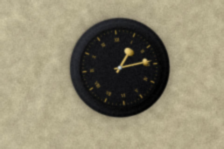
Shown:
1h14
